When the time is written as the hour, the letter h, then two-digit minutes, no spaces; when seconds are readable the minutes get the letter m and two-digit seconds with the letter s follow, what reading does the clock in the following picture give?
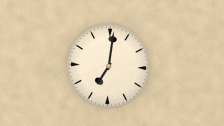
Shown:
7h01
